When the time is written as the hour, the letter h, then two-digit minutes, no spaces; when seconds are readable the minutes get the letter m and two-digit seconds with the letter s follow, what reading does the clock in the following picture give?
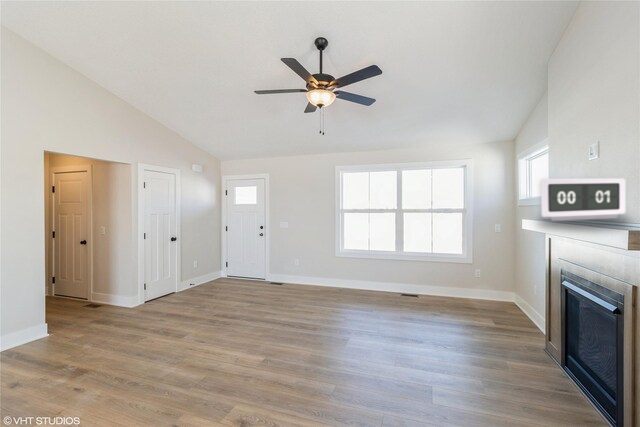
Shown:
0h01
